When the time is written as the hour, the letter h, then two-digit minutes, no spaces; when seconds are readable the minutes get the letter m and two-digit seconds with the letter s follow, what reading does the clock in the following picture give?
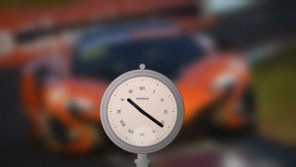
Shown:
10h21
